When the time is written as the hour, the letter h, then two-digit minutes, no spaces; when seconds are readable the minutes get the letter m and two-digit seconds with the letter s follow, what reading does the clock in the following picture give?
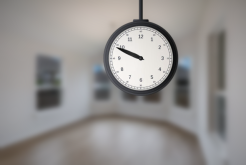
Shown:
9h49
